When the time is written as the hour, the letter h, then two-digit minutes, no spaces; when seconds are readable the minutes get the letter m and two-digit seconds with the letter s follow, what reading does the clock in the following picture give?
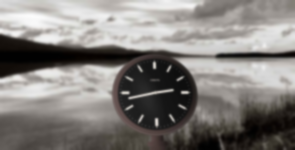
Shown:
2h43
